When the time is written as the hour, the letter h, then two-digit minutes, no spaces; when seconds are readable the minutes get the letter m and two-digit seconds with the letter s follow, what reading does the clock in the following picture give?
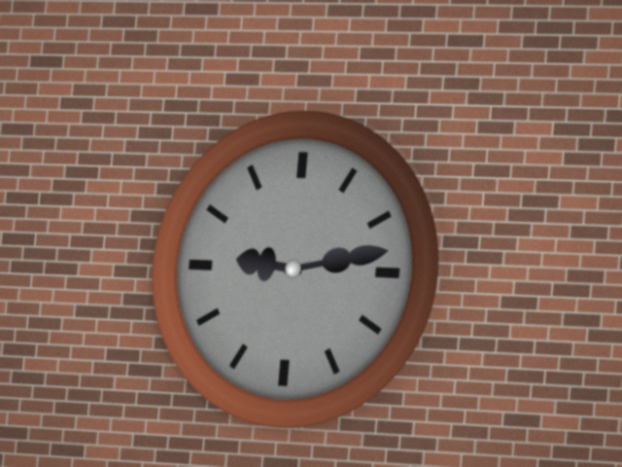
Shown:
9h13
